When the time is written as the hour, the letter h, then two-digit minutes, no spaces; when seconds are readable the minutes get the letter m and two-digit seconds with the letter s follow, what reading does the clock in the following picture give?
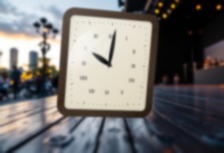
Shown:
10h01
